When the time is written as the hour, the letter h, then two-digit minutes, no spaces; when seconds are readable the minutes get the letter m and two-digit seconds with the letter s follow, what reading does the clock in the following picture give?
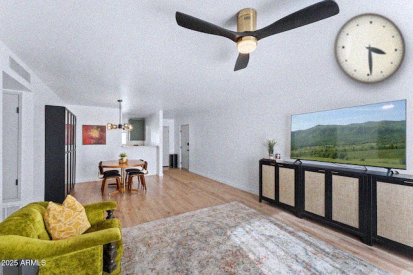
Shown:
3h29
